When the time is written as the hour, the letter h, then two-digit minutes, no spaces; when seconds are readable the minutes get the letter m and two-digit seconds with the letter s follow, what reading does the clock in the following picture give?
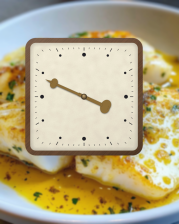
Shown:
3h49
